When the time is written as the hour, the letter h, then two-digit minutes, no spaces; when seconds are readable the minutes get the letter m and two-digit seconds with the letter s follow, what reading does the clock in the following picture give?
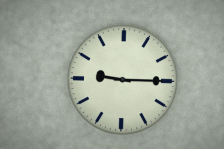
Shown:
9h15
